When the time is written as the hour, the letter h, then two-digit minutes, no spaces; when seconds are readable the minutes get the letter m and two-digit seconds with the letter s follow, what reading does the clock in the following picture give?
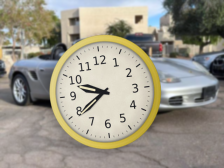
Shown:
9h39
